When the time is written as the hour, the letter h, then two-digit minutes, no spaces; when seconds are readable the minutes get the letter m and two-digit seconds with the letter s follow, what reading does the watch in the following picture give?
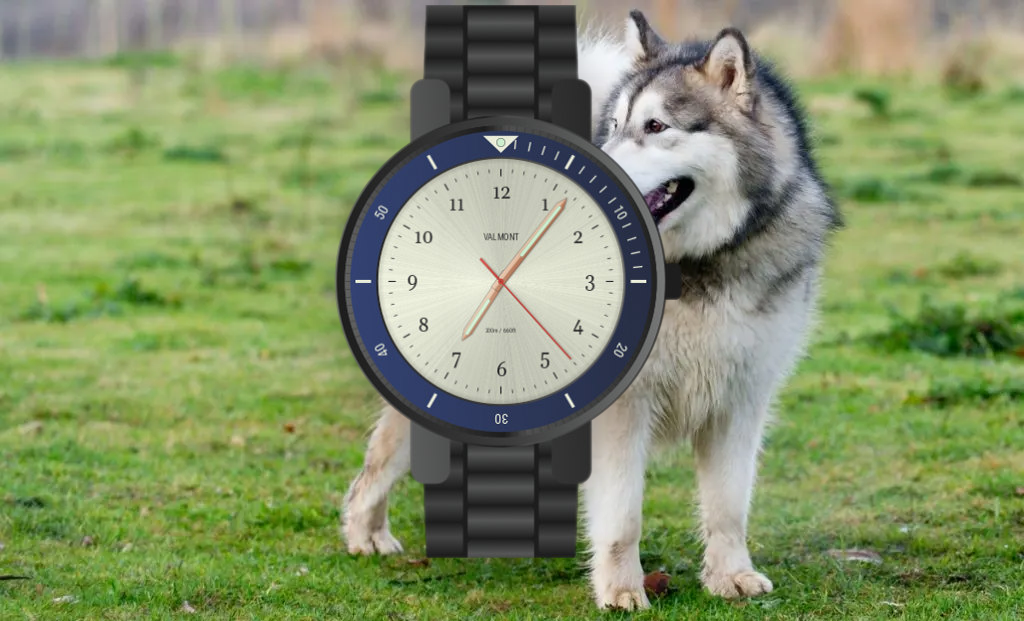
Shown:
7h06m23s
